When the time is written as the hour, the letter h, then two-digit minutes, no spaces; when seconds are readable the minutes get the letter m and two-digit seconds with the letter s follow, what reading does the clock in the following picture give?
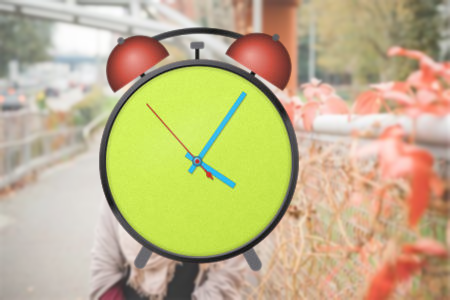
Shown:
4h05m53s
